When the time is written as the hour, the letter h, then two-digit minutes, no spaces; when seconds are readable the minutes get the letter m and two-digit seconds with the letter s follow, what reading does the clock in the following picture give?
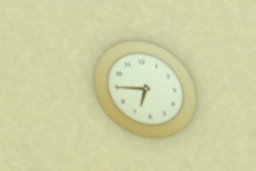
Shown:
6h45
